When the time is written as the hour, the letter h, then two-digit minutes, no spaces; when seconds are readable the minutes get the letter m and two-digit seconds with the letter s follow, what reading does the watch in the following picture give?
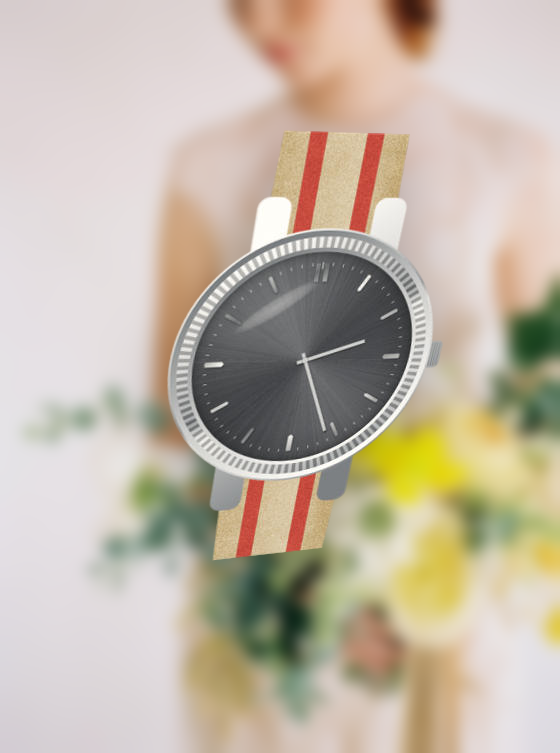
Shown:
2h26
